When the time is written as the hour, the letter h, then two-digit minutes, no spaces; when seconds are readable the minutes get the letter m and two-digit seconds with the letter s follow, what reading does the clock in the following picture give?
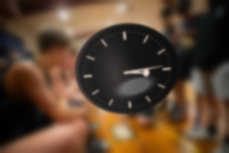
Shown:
3h14
